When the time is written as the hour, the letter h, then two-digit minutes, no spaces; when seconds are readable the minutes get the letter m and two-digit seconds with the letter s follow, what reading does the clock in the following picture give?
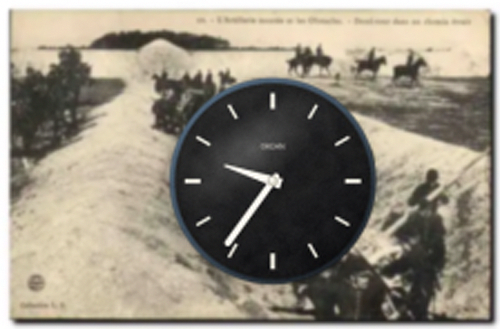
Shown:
9h36
